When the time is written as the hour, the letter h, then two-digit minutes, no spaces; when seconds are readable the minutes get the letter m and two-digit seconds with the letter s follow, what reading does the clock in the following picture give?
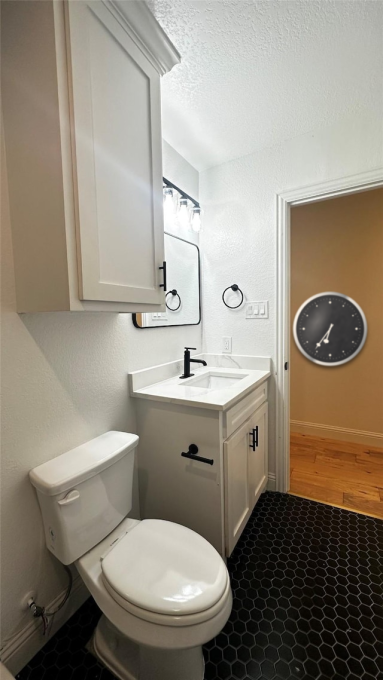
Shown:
6h36
